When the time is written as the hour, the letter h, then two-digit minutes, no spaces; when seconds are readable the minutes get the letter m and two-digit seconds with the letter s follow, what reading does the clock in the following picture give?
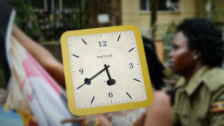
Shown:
5h40
